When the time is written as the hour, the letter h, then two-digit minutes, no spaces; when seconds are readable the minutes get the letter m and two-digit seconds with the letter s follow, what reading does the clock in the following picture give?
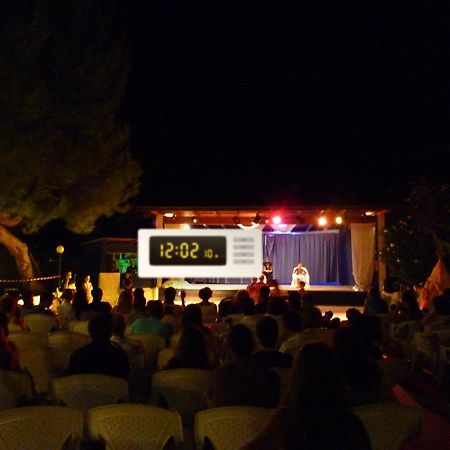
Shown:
12h02
